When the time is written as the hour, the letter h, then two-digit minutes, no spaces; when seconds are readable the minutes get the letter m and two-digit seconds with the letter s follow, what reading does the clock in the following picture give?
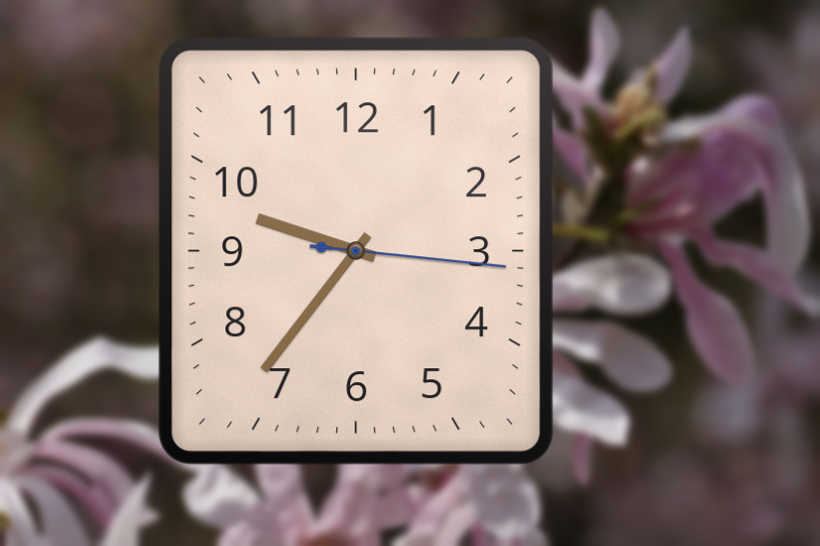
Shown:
9h36m16s
